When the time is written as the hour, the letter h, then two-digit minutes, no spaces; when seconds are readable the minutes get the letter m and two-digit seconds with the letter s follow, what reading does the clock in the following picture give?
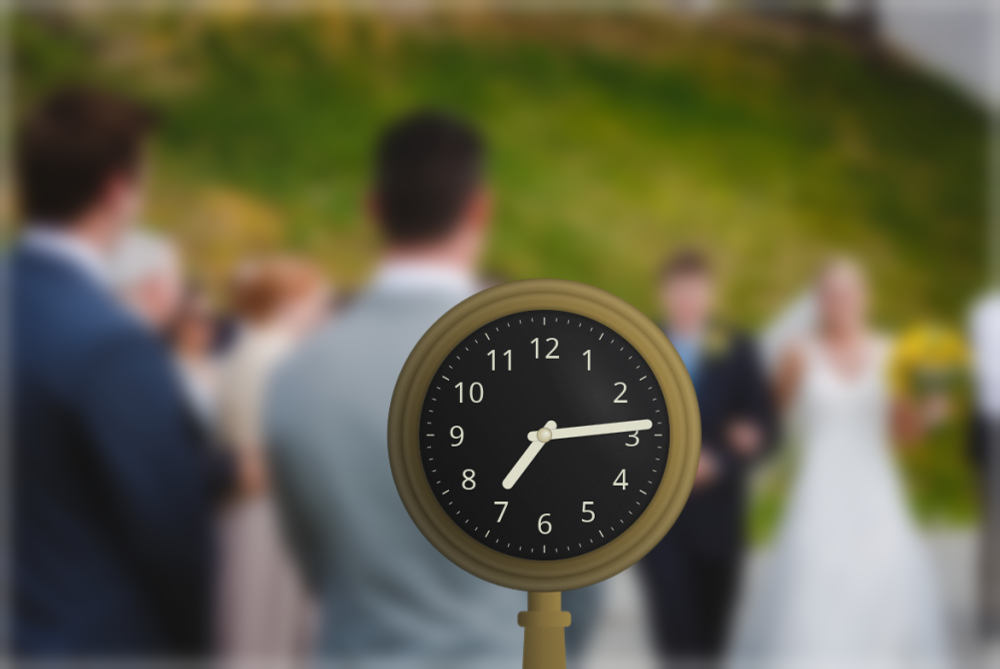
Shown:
7h14
